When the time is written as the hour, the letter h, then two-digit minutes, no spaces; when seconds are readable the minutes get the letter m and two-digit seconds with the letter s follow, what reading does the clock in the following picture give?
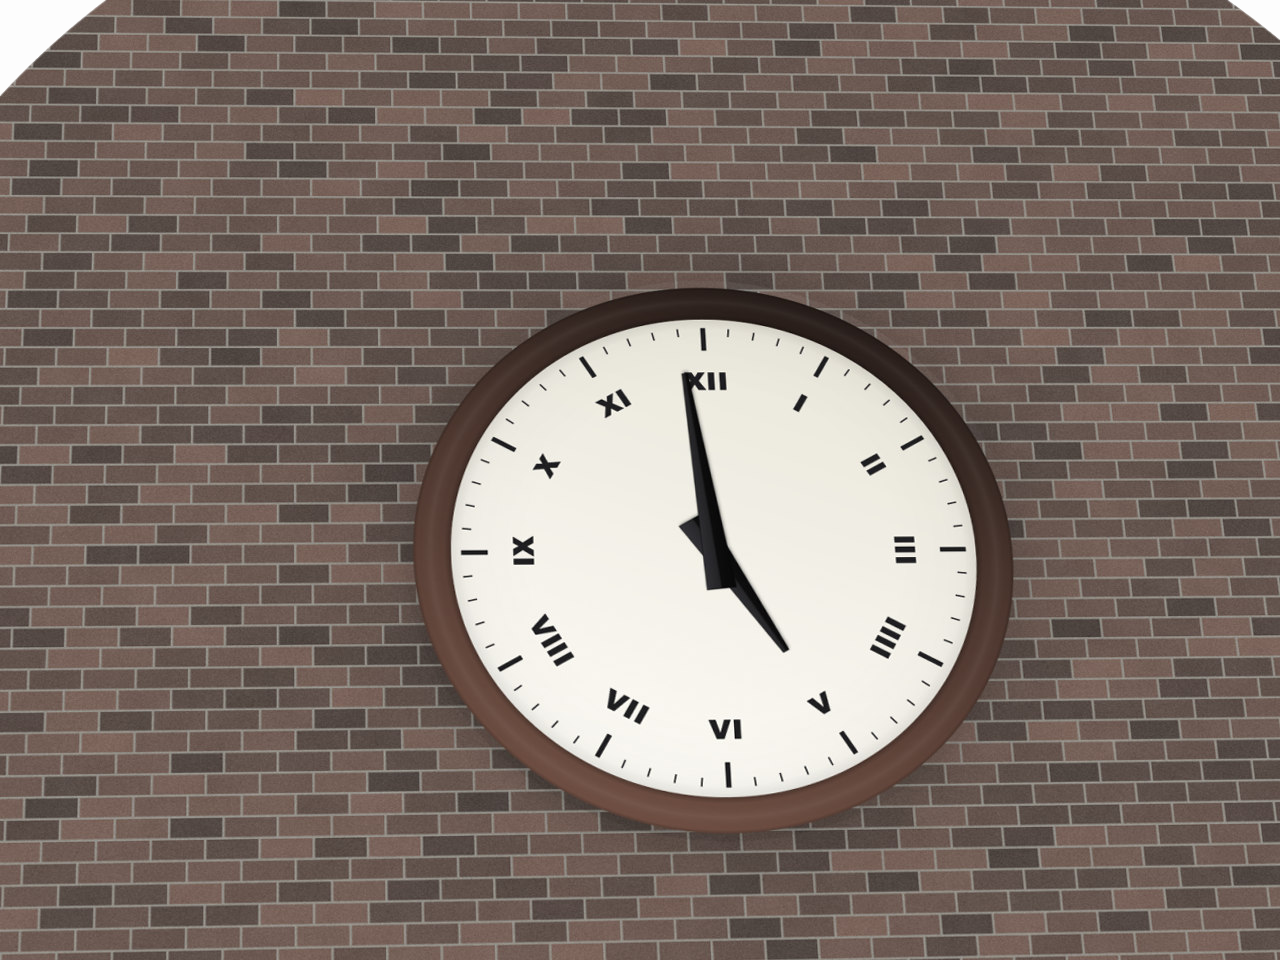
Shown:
4h59
